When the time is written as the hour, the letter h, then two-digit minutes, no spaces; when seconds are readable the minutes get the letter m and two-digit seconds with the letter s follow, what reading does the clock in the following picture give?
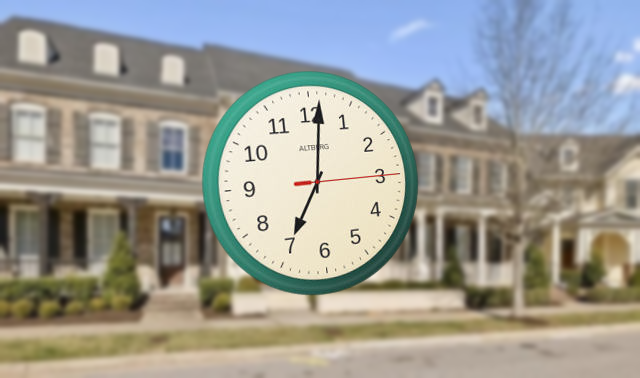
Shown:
7h01m15s
